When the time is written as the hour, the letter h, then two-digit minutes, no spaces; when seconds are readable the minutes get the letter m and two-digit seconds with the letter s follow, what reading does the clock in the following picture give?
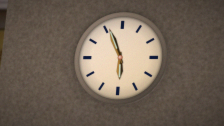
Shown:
5h56
